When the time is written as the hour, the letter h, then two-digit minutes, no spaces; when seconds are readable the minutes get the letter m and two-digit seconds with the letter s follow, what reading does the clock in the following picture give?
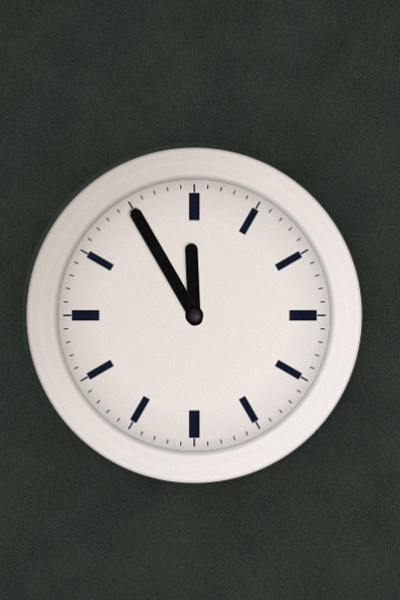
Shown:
11h55
